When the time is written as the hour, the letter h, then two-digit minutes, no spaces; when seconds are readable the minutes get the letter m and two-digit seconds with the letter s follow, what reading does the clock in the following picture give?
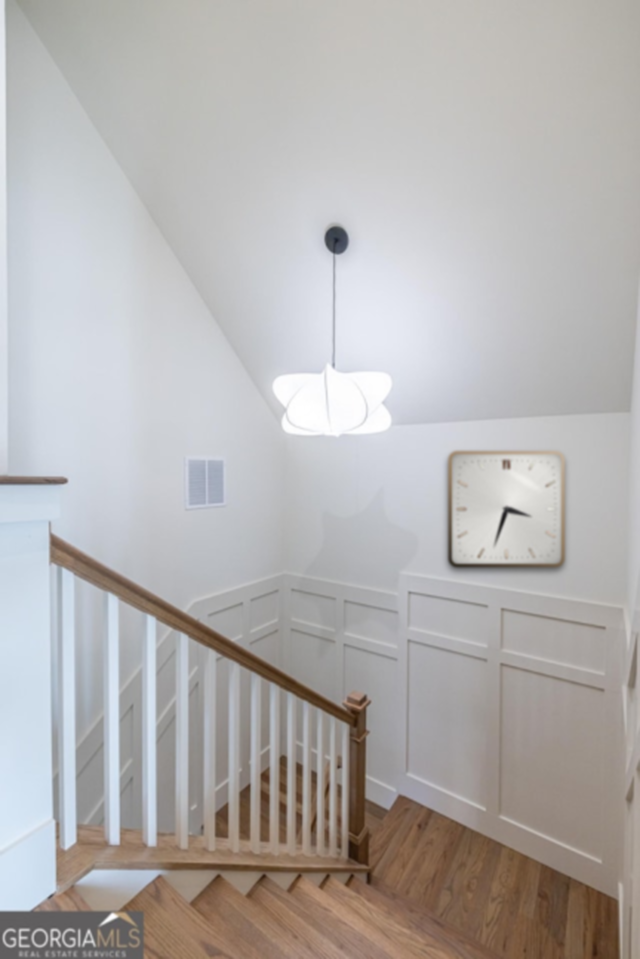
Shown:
3h33
